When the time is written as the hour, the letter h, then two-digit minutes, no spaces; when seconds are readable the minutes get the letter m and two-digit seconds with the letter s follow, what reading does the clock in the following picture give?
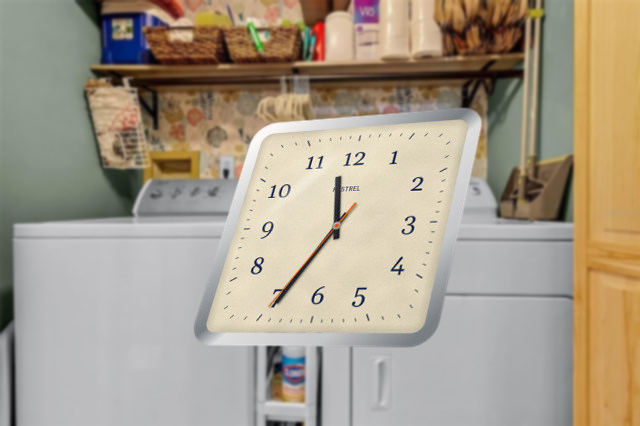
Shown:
11h34m35s
